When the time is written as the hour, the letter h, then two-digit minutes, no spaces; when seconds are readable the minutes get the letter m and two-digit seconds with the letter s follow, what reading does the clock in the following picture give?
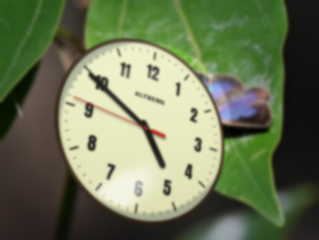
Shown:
4h49m46s
